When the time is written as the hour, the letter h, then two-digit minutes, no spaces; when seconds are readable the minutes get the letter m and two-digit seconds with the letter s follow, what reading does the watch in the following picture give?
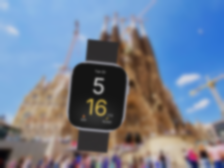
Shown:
5h16
